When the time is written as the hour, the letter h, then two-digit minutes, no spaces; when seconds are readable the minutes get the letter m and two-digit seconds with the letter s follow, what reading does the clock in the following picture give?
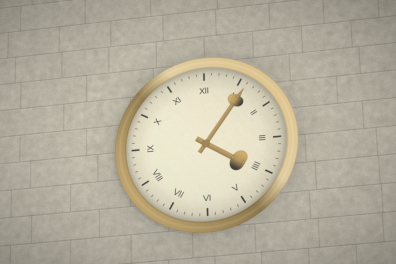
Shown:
4h06
